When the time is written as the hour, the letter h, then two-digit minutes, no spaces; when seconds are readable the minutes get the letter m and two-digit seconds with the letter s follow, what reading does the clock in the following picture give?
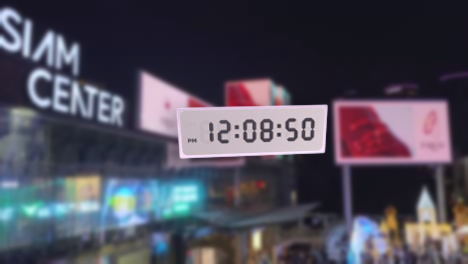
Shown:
12h08m50s
